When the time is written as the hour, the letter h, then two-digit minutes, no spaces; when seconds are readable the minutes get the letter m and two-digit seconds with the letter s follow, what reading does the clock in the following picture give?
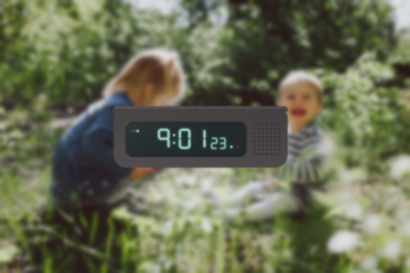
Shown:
9h01m23s
